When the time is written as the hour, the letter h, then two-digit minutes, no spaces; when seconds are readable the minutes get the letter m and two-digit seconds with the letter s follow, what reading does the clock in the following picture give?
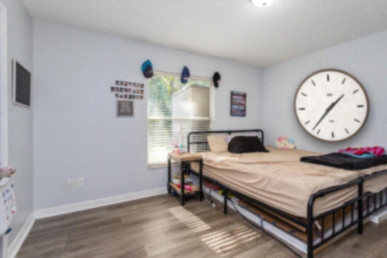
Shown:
1h37
